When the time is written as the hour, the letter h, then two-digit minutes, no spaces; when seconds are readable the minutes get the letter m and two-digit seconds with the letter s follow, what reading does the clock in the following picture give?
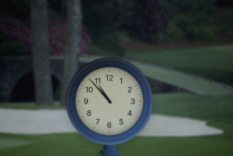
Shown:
10h53
